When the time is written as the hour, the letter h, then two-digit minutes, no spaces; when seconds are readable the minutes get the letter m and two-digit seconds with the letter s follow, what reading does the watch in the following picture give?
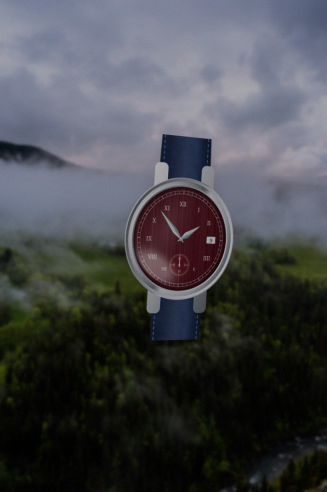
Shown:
1h53
